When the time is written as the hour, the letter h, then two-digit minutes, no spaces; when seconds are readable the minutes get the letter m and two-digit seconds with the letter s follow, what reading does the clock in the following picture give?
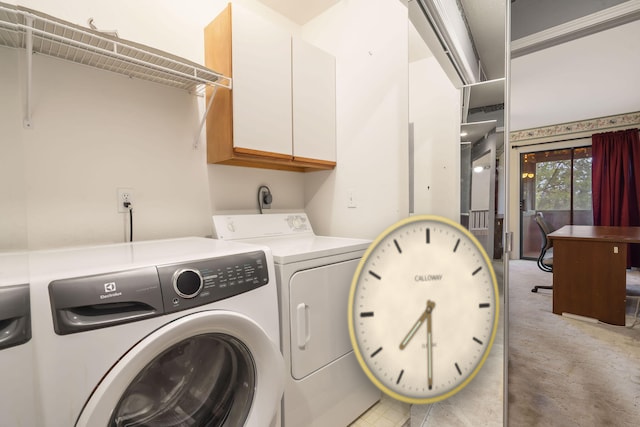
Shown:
7h30
